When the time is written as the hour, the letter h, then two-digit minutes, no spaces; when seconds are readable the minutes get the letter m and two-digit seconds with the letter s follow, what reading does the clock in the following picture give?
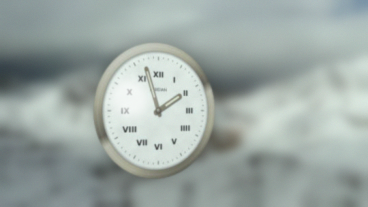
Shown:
1h57
